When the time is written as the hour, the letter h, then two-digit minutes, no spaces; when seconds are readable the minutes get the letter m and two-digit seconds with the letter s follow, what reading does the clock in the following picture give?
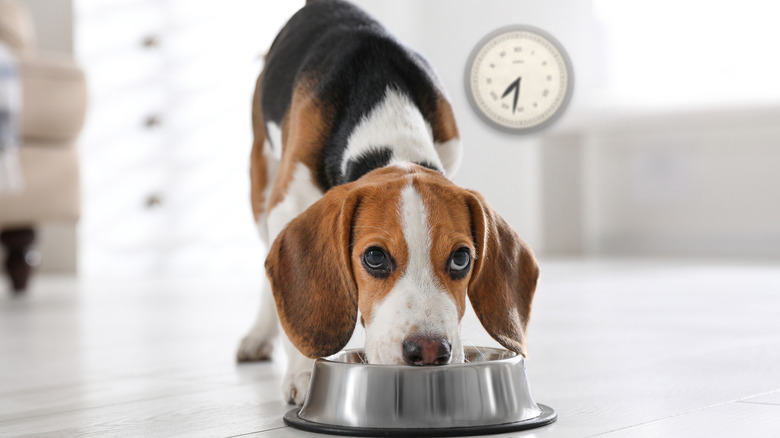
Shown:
7h32
